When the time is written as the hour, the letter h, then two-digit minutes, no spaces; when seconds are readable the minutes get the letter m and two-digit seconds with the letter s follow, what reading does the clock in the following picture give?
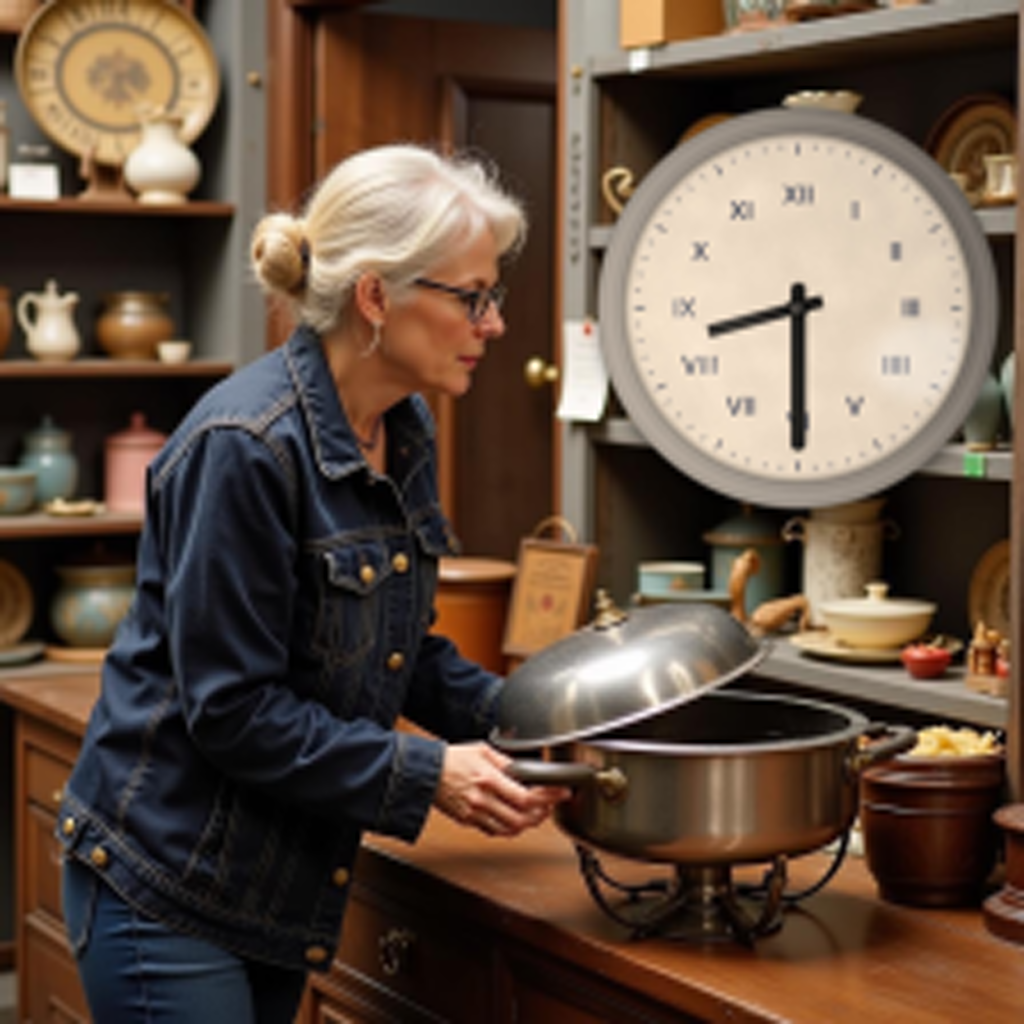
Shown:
8h30
